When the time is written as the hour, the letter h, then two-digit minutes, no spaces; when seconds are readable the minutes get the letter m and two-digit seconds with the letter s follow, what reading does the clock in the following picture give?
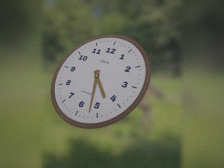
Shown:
4h27
